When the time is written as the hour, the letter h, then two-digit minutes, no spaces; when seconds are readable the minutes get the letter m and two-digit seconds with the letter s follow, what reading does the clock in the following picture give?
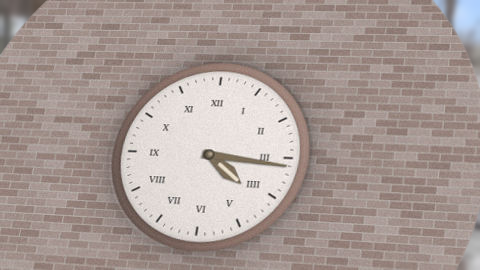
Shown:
4h16
